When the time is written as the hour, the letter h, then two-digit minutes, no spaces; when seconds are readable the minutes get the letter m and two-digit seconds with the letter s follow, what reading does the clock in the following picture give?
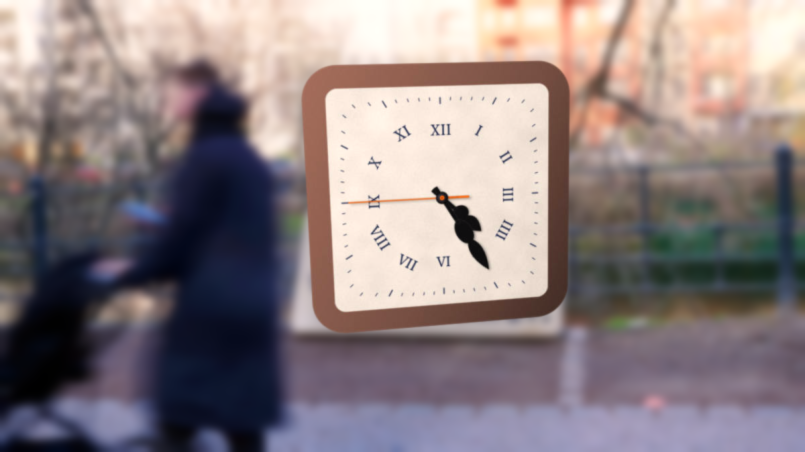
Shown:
4h24m45s
